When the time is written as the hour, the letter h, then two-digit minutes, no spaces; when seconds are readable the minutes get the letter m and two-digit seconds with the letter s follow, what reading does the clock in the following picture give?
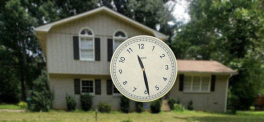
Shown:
11h29
